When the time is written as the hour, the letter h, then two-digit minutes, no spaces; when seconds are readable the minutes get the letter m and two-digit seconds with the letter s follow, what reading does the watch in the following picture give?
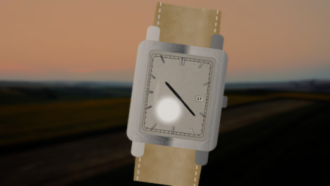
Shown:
10h22
